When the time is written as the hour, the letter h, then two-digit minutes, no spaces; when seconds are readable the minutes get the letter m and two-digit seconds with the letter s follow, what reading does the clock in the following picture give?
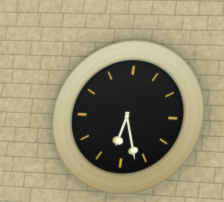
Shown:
6h27
